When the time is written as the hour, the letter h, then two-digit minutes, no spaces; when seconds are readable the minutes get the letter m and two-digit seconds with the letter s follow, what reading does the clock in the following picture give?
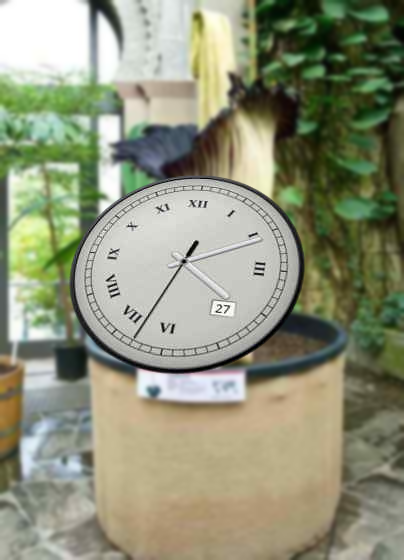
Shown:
4h10m33s
